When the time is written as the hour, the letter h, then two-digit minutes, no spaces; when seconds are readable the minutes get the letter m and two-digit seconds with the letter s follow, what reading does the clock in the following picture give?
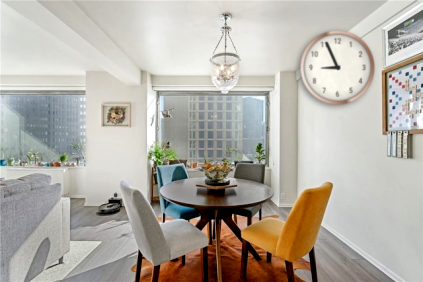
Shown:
8h56
